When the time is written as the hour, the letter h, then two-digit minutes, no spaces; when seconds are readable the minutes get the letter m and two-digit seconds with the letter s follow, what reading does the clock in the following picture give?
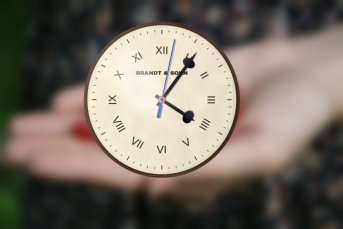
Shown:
4h06m02s
